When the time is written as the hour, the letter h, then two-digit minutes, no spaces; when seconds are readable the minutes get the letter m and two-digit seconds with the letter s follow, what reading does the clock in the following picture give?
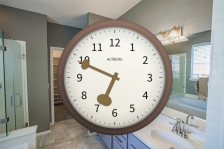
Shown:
6h49
